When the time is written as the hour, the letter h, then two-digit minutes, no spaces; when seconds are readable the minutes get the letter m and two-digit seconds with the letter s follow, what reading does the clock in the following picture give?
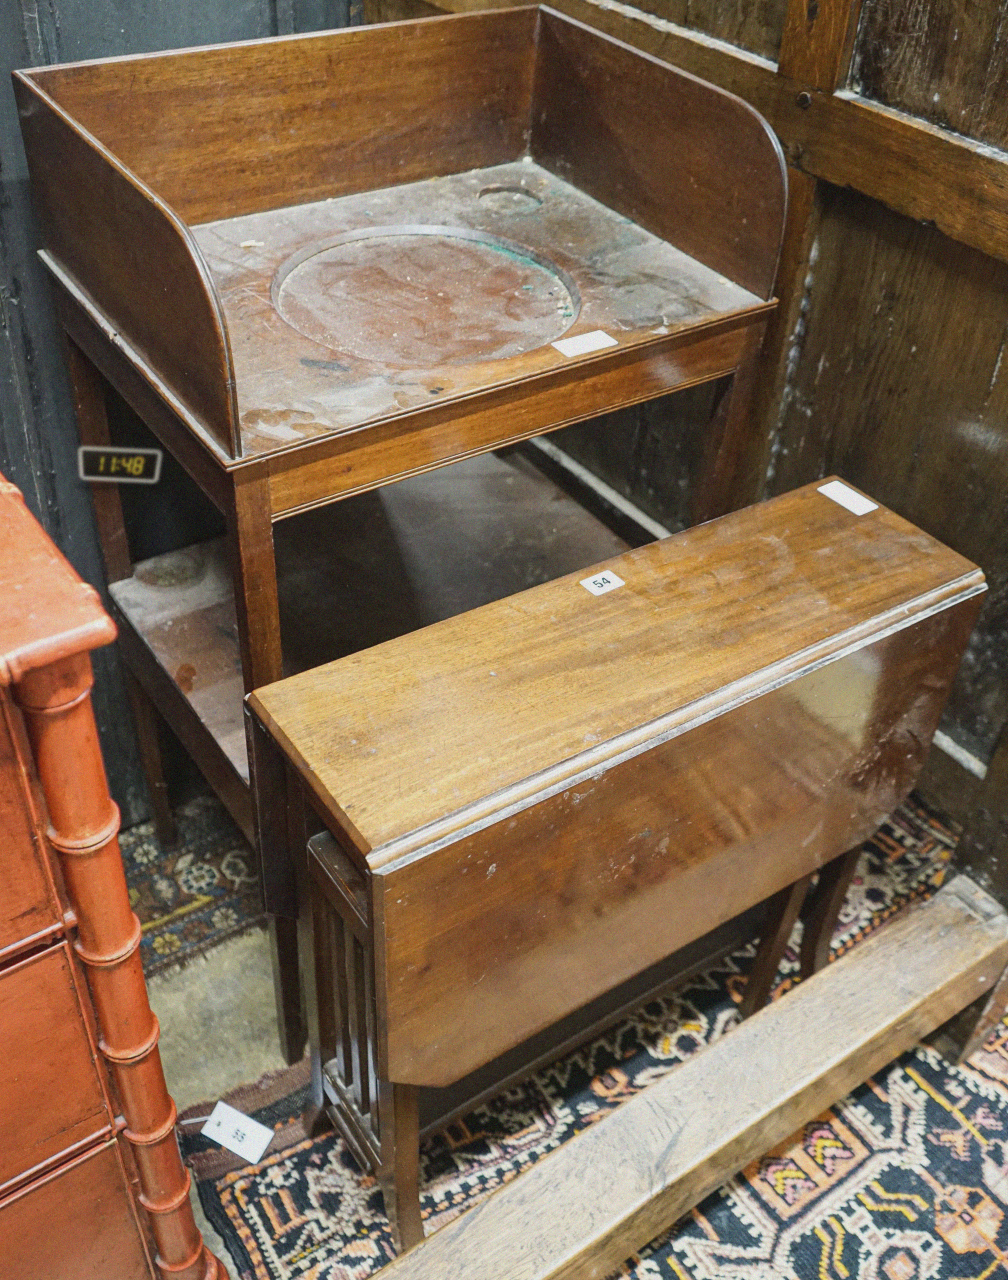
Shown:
11h48
